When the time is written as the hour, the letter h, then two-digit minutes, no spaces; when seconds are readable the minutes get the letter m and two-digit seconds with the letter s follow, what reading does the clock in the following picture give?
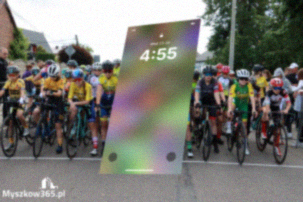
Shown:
4h55
